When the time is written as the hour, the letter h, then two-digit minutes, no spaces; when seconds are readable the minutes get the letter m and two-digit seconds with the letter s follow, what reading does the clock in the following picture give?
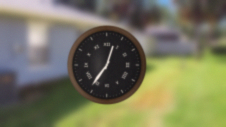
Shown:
12h36
